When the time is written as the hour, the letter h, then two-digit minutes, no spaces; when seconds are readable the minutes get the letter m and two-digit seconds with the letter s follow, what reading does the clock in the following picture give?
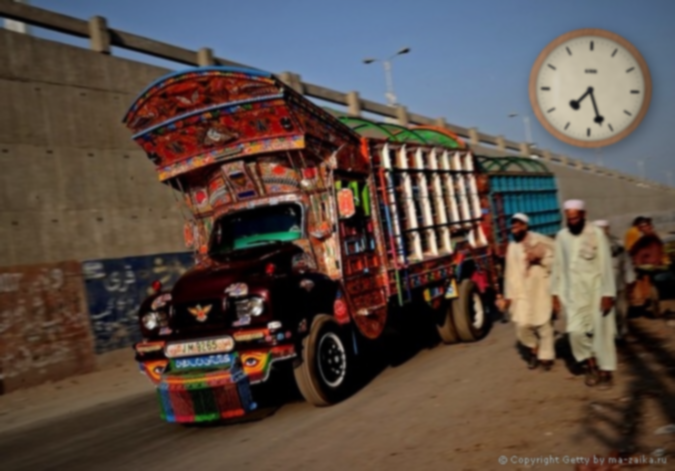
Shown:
7h27
